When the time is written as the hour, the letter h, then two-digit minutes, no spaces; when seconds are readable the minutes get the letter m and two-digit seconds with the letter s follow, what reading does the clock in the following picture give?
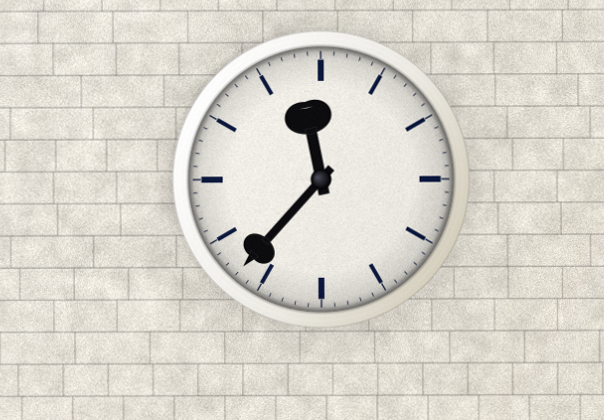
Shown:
11h37
